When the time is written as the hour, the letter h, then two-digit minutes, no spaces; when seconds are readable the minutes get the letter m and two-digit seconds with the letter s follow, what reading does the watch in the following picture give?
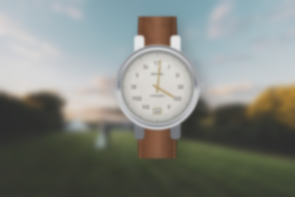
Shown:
4h01
